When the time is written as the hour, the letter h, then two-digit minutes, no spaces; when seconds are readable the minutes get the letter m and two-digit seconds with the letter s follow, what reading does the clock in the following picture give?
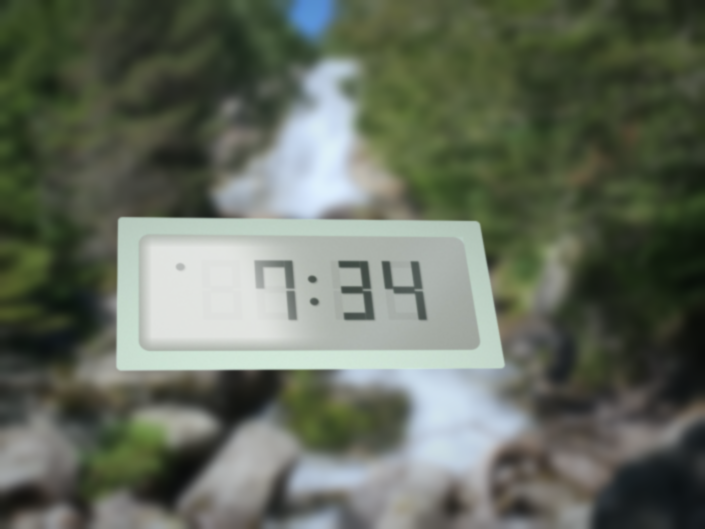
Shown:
7h34
